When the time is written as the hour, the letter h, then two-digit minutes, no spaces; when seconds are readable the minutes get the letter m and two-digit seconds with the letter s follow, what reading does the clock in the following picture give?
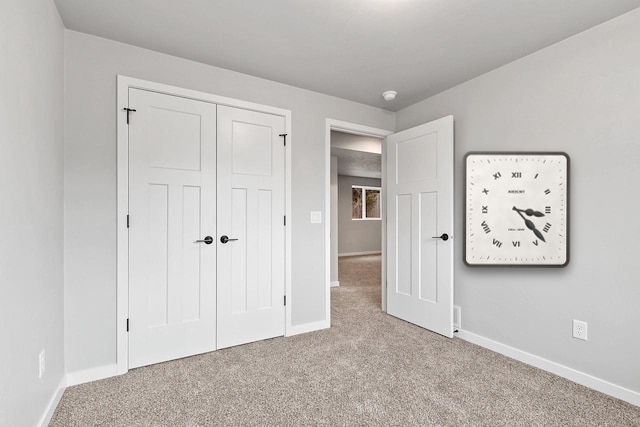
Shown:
3h23
